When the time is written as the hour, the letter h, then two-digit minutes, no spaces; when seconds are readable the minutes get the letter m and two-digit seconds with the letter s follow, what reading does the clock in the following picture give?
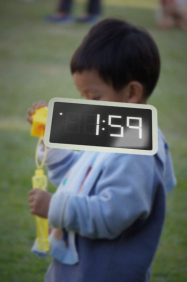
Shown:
1h59
